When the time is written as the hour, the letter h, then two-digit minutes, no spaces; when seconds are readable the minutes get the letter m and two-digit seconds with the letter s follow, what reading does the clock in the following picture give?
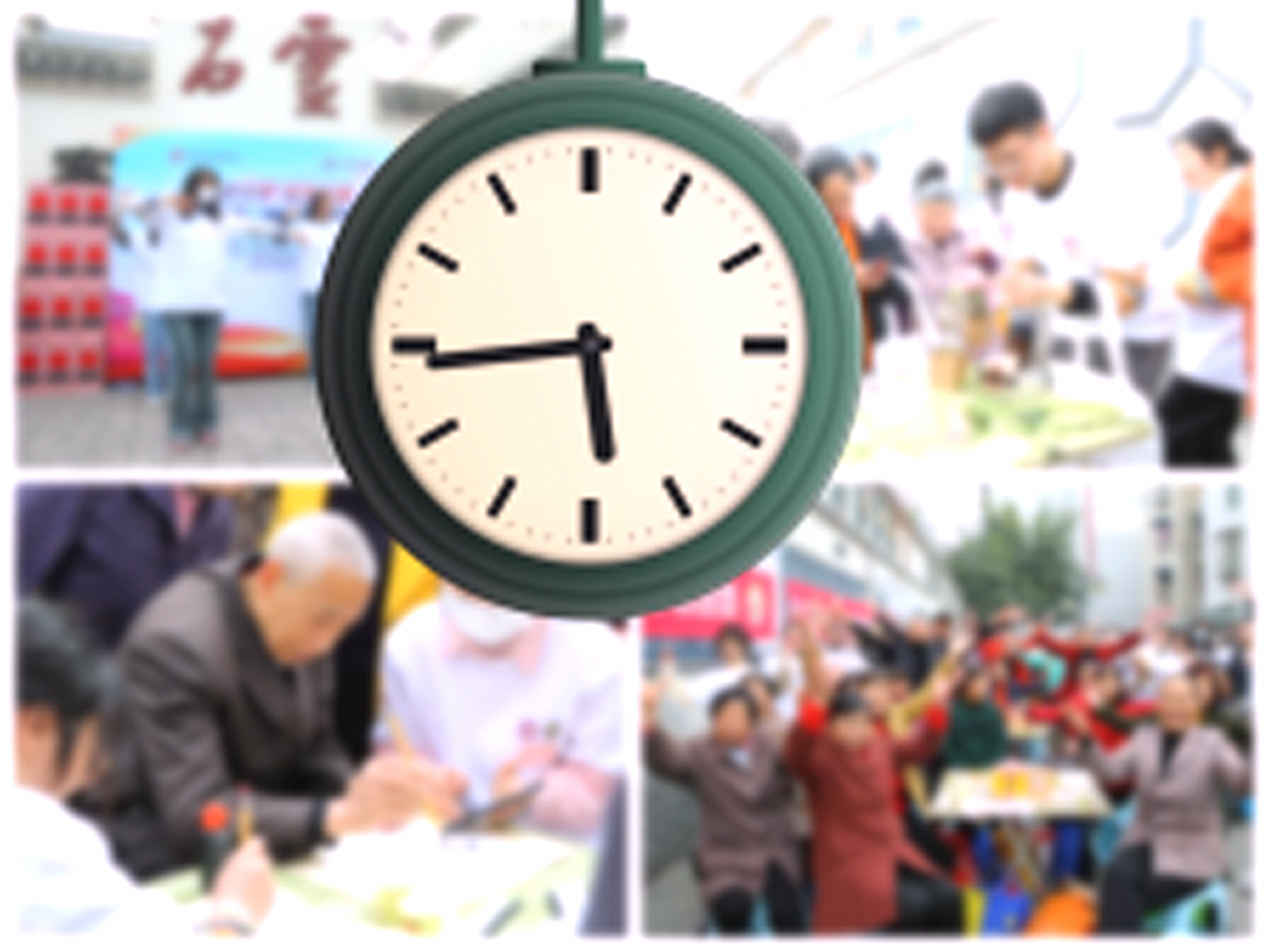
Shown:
5h44
